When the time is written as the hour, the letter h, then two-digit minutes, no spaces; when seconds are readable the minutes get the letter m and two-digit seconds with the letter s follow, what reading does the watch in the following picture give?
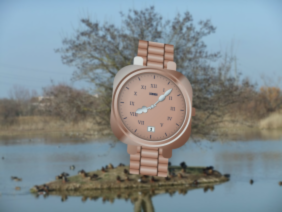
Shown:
8h07
